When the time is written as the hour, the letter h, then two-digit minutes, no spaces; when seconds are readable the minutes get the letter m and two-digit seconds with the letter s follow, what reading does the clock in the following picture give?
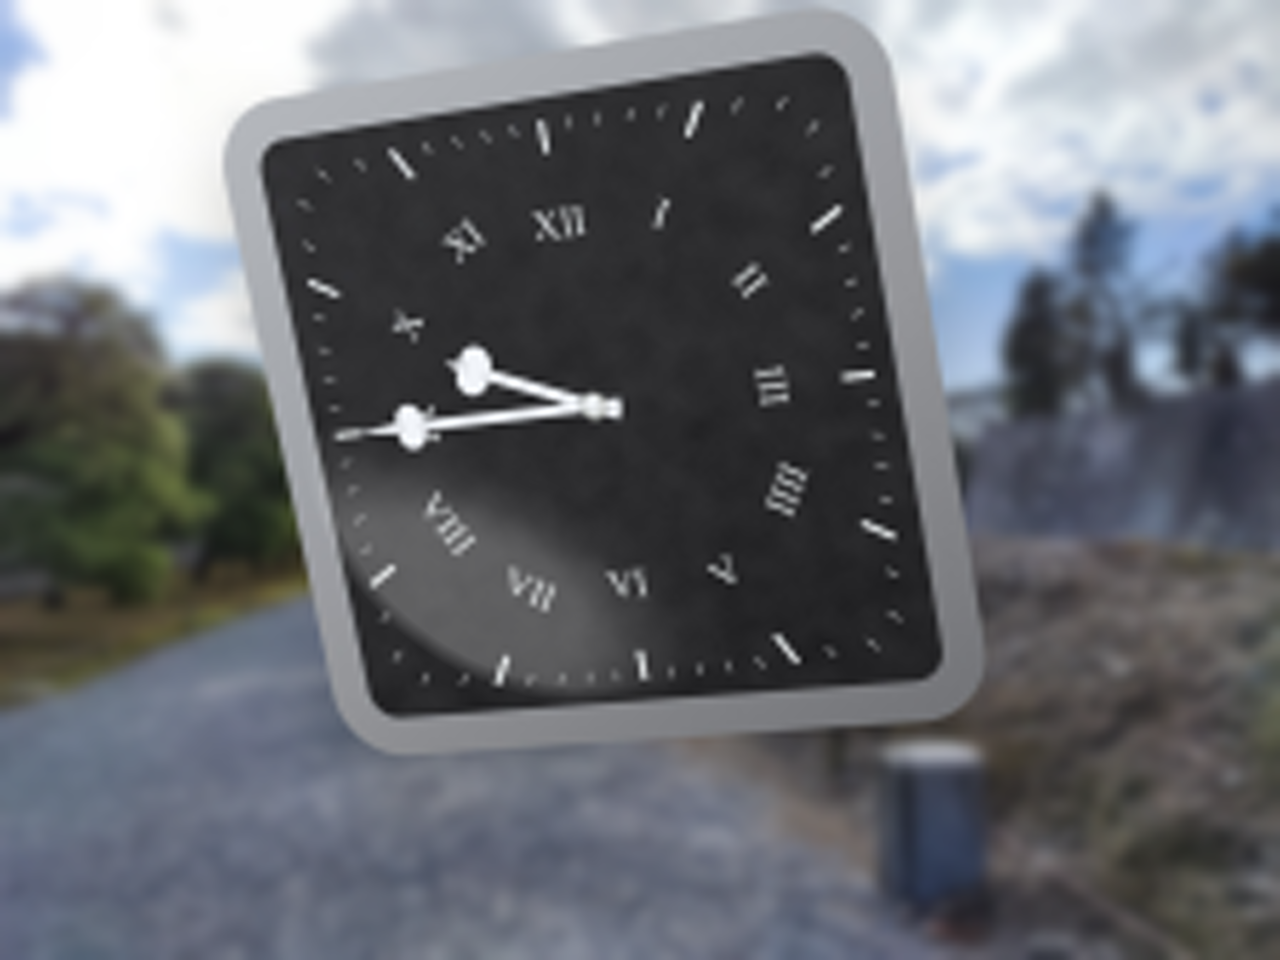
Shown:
9h45
